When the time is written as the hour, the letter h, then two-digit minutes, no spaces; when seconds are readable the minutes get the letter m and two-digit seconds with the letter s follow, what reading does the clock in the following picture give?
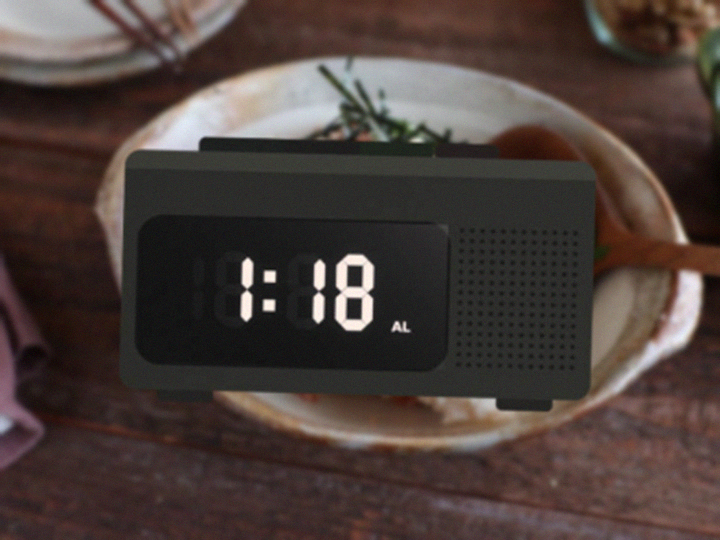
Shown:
1h18
